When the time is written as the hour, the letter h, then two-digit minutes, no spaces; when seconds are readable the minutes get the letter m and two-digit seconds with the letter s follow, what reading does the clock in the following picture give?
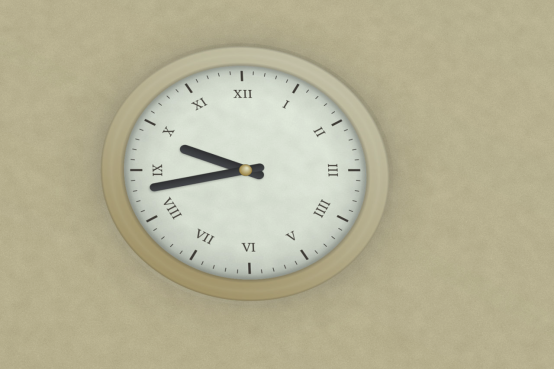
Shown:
9h43
